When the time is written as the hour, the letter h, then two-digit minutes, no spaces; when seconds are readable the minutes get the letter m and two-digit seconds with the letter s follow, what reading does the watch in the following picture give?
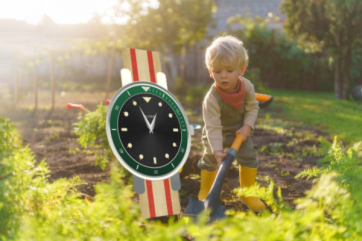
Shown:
12h56
